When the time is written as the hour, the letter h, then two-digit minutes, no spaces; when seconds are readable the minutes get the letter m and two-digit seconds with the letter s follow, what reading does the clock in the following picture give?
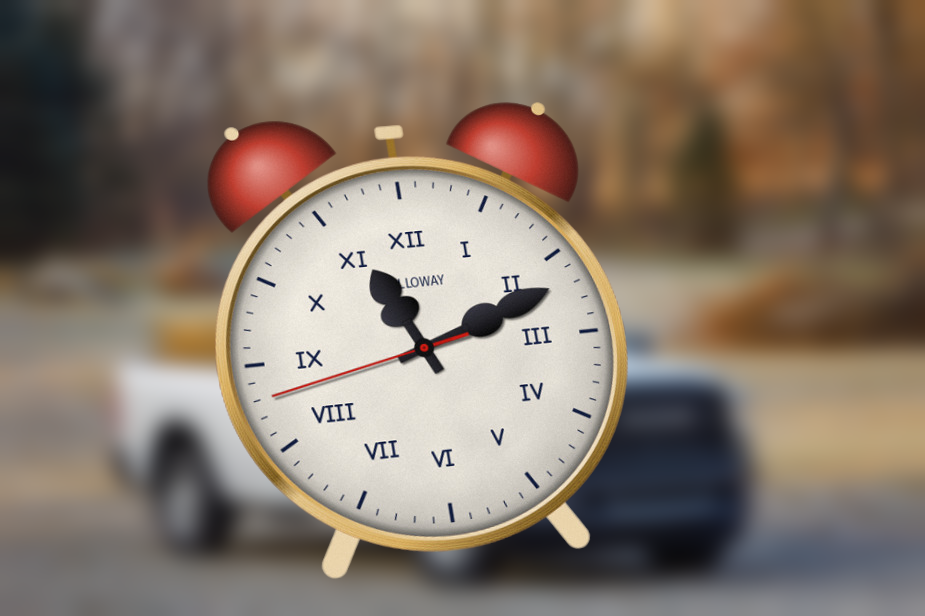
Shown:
11h11m43s
